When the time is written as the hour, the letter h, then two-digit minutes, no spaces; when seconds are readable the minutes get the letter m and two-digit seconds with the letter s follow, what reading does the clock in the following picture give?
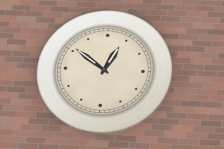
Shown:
12h51
